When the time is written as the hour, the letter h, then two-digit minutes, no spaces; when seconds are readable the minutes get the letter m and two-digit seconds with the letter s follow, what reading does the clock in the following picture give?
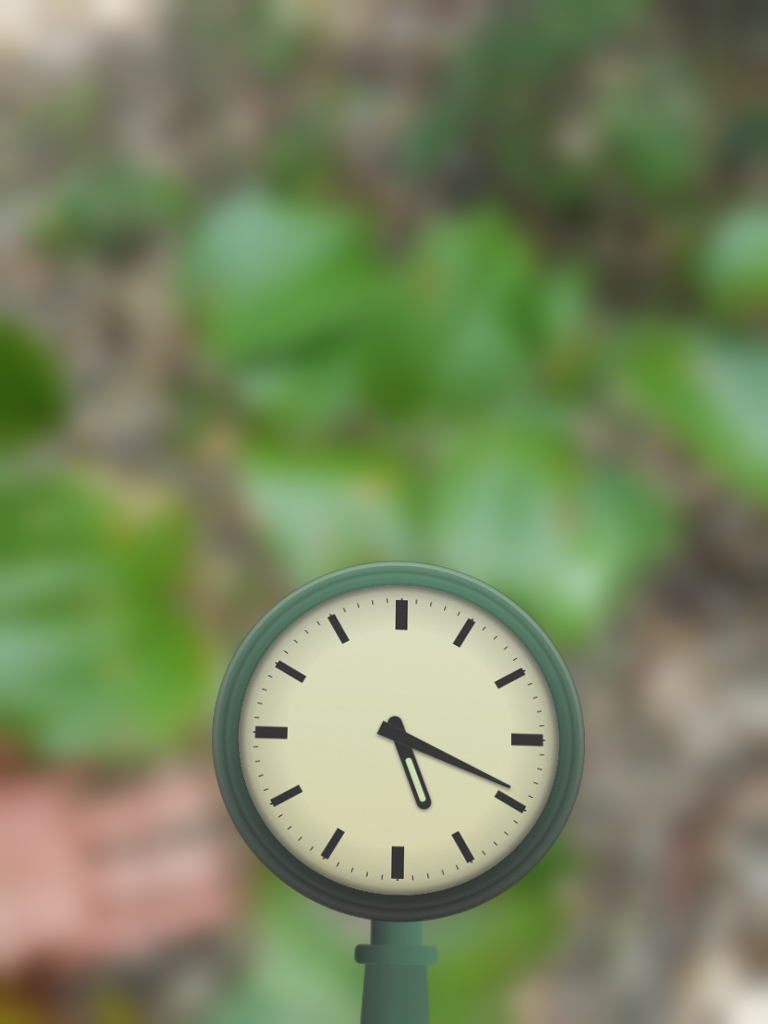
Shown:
5h19
